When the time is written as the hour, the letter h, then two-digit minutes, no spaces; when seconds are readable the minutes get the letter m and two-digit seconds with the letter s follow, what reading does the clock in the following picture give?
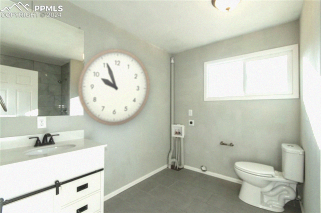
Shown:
9h56
